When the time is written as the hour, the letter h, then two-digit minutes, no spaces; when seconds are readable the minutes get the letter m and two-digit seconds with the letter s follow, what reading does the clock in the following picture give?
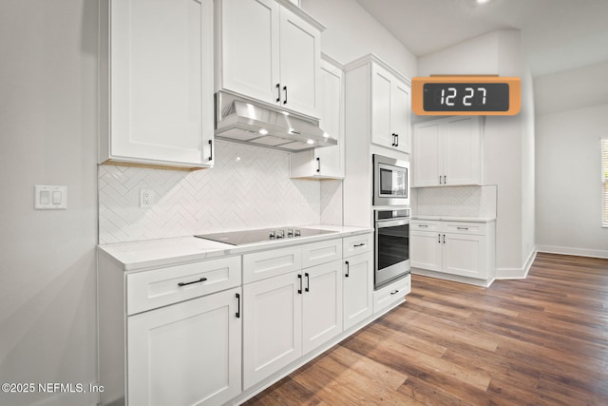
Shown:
12h27
